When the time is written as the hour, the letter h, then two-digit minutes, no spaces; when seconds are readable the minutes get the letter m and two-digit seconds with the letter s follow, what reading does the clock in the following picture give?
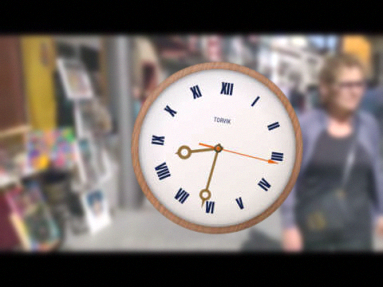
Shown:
8h31m16s
